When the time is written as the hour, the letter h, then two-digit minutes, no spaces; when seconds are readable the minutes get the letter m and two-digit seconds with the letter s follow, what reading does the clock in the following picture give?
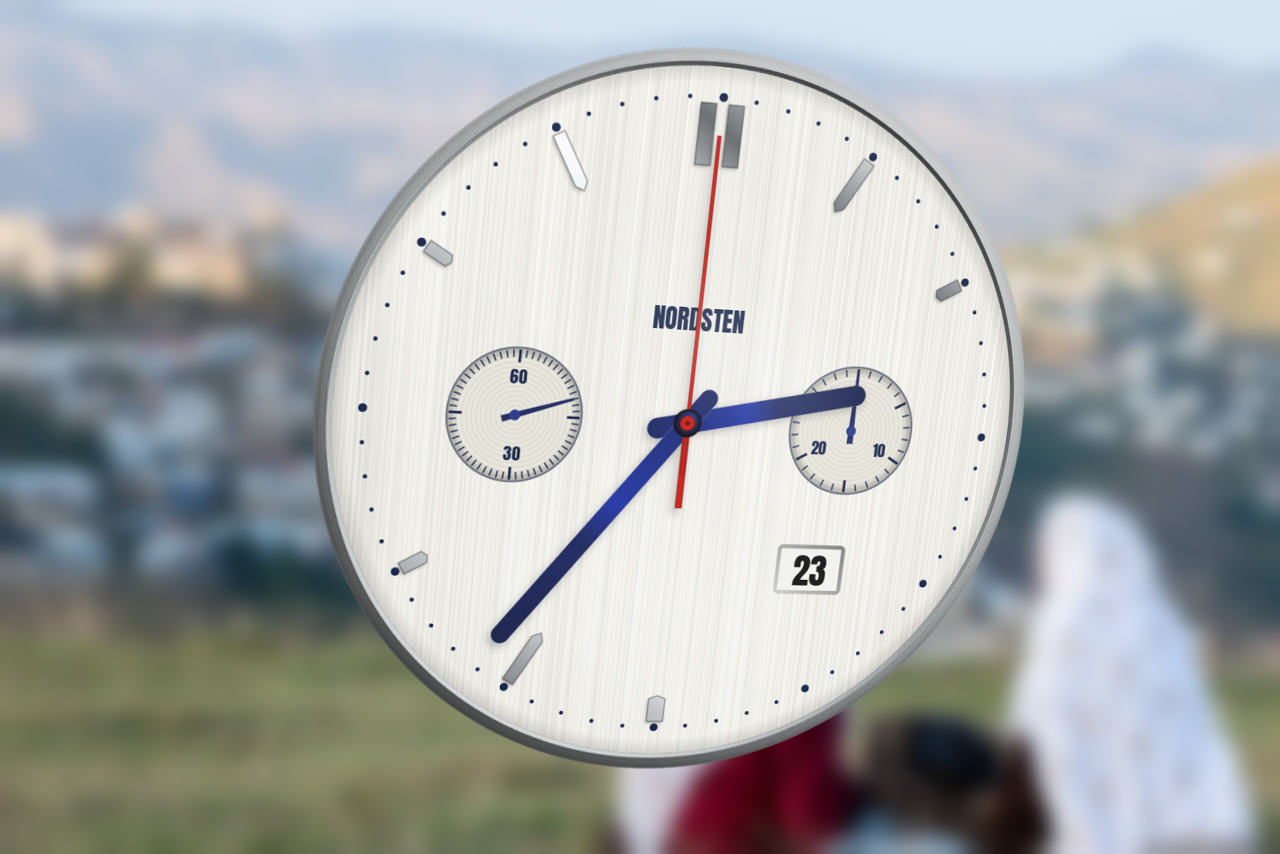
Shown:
2h36m12s
